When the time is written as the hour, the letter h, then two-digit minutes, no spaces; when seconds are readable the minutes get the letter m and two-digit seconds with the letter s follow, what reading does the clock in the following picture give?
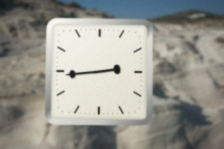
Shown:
2h44
